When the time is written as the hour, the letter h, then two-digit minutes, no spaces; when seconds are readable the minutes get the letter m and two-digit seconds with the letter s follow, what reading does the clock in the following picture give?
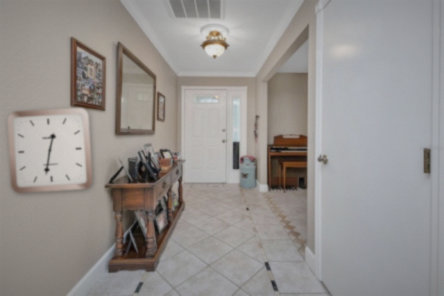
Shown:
12h32
